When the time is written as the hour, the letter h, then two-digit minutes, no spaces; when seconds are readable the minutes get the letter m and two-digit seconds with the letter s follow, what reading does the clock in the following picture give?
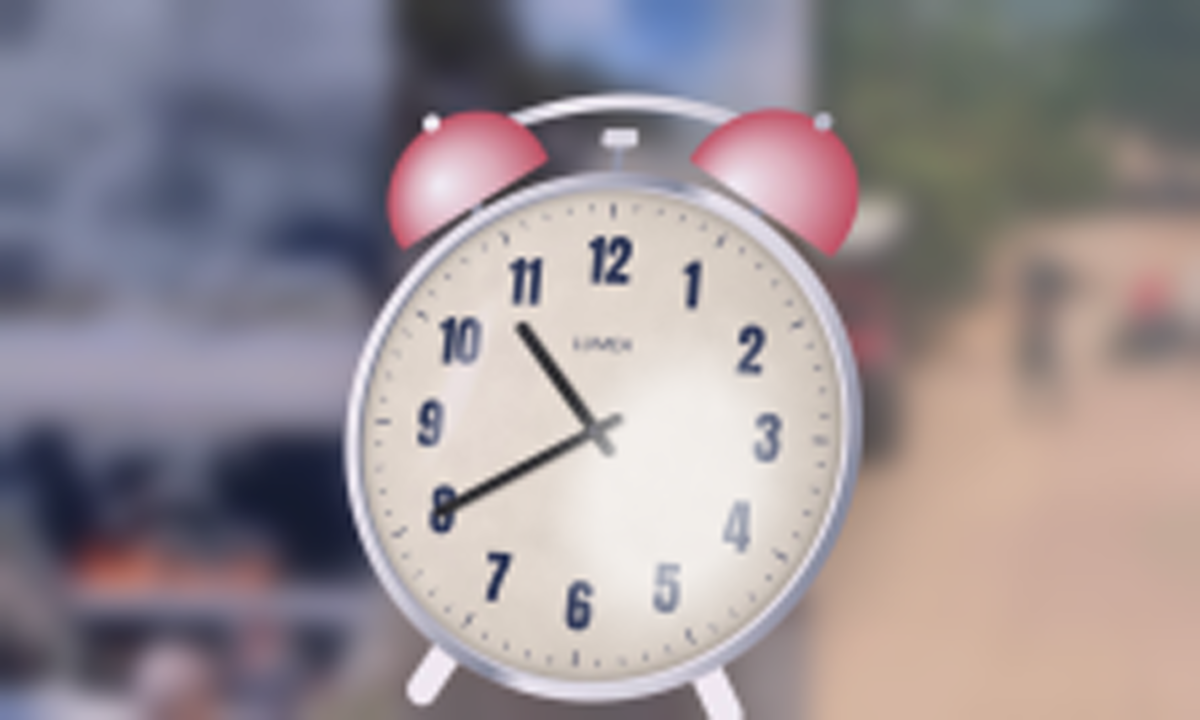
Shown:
10h40
